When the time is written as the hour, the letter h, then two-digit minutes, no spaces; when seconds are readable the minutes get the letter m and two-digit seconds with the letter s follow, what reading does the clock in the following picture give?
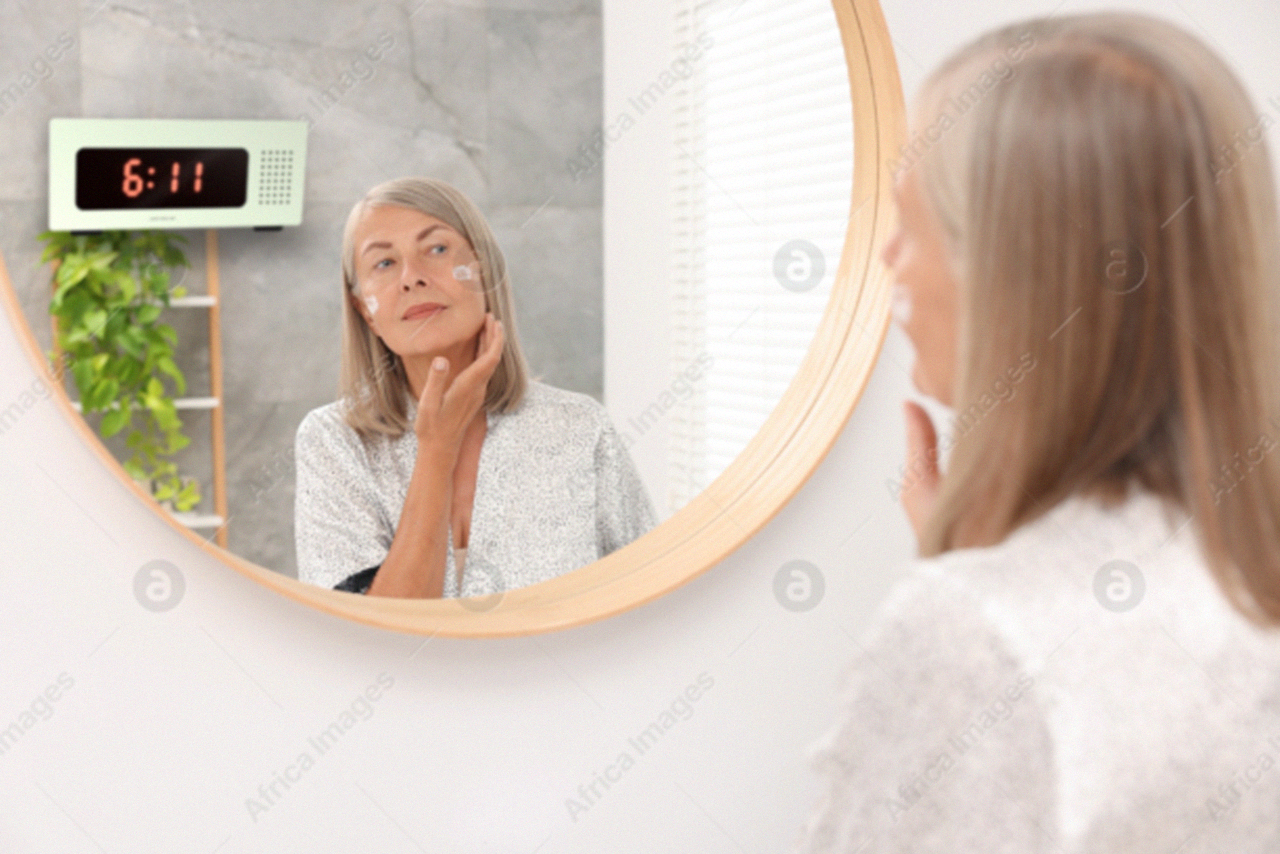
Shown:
6h11
